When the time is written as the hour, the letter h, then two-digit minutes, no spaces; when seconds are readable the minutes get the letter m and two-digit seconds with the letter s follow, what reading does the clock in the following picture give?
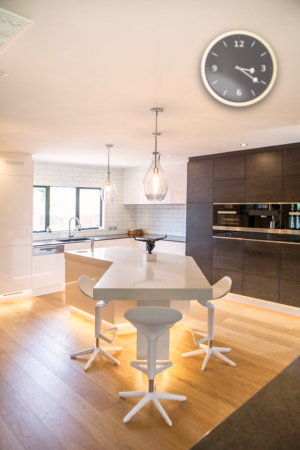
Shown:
3h21
